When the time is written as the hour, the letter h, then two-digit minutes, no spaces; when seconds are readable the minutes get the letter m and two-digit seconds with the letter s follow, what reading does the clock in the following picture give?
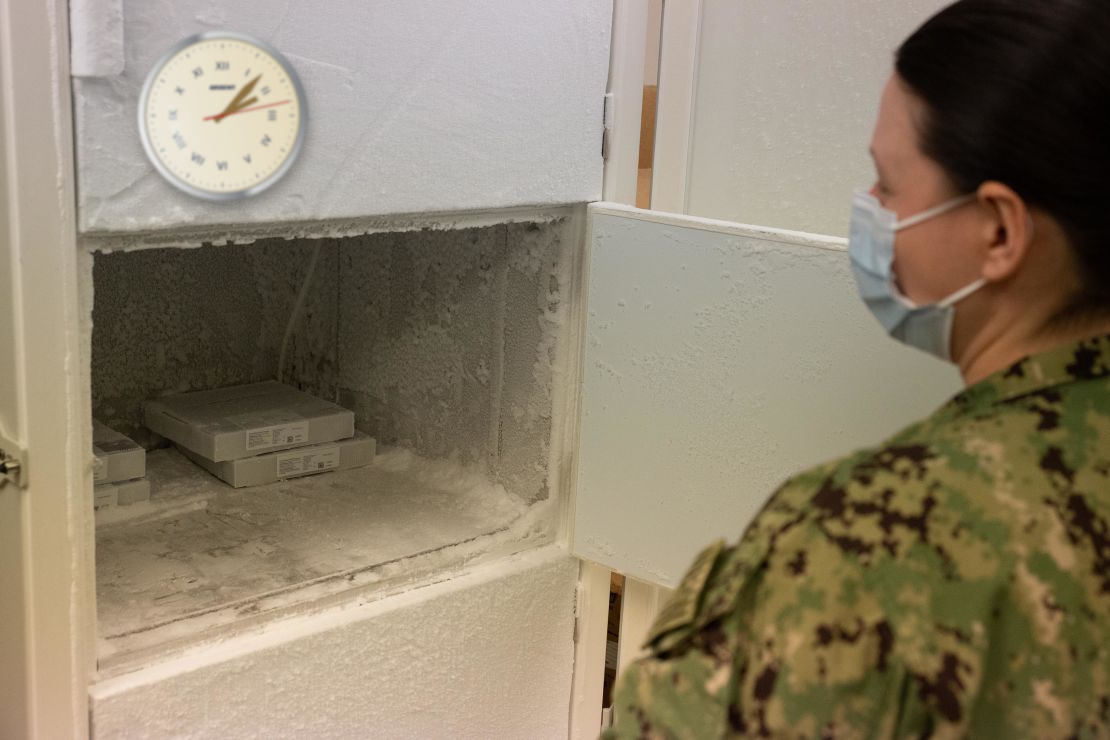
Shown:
2h07m13s
